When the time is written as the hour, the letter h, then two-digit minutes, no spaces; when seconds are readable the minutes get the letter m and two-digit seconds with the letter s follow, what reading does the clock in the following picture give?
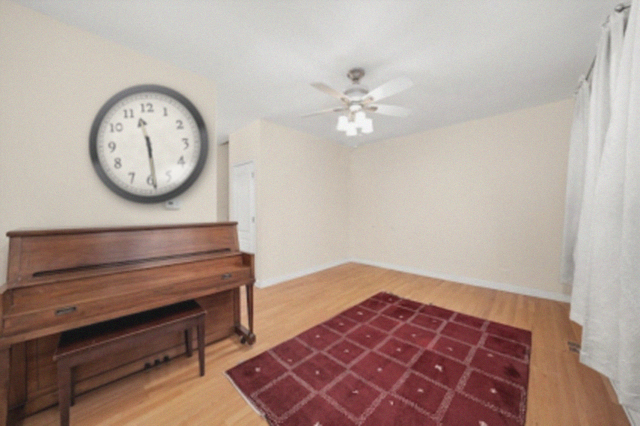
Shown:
11h29
